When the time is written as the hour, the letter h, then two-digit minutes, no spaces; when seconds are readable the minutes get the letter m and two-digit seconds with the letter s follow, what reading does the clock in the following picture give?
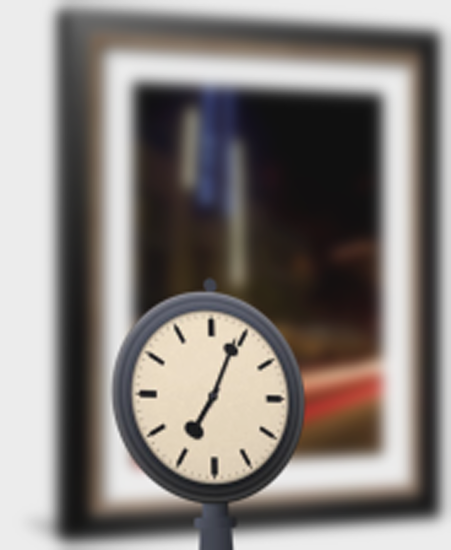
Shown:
7h04
